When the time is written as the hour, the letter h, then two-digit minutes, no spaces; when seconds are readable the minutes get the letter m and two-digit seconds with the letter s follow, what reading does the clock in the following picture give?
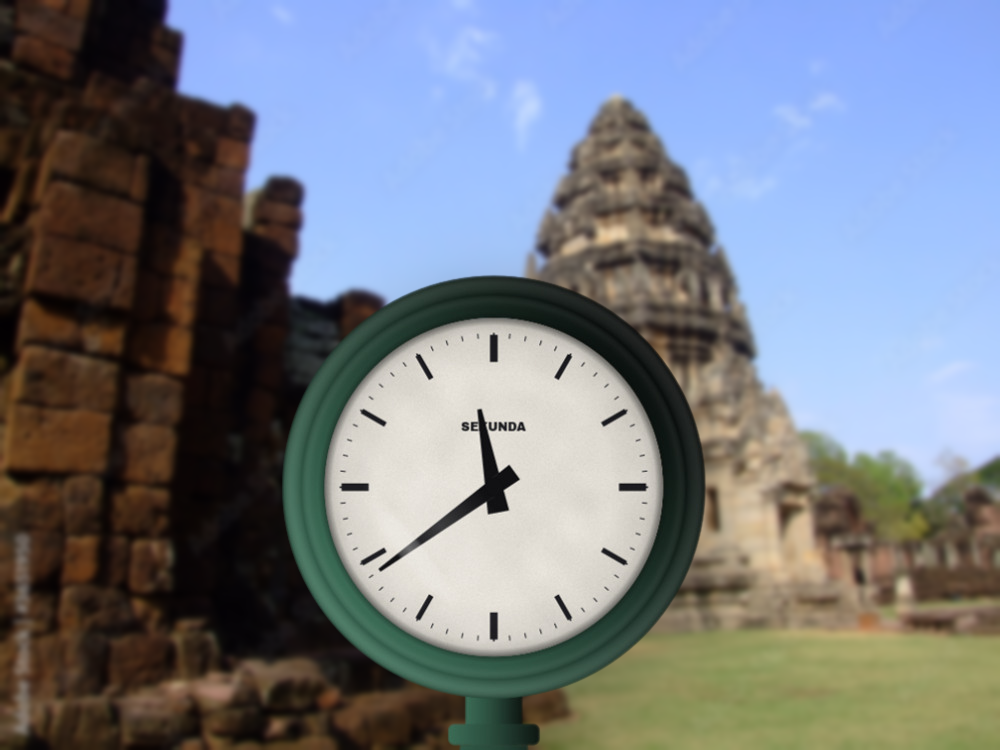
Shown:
11h39
